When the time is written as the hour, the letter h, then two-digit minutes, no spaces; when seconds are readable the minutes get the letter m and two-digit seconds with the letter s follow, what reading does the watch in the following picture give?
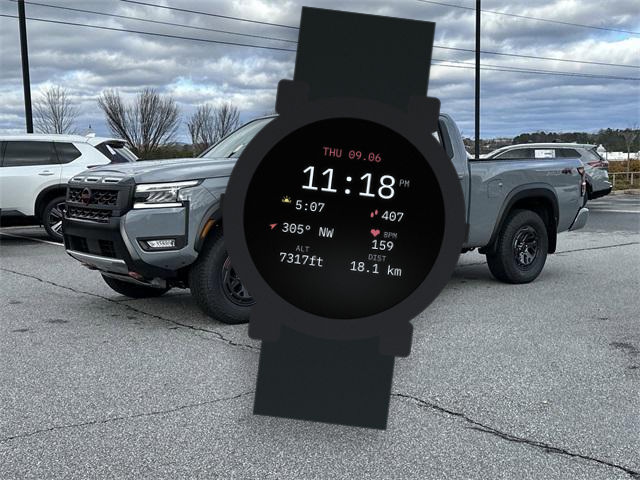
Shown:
11h18
